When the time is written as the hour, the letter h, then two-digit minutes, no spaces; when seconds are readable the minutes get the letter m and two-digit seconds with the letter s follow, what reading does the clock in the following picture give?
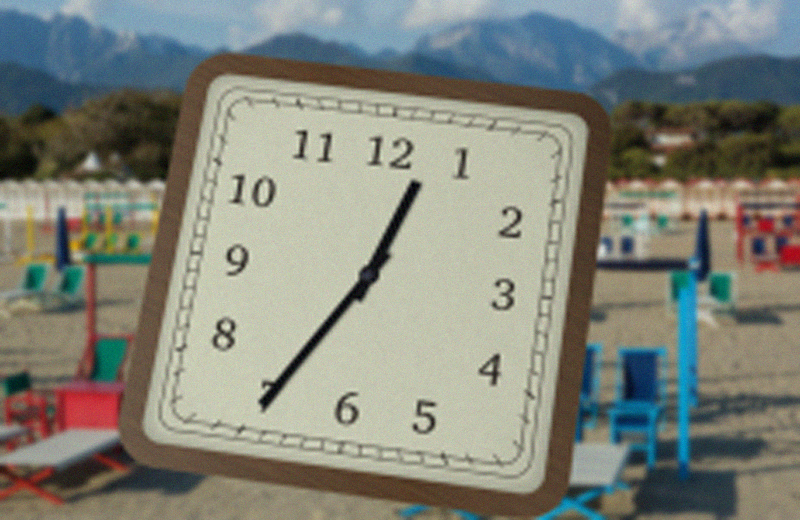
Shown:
12h35
